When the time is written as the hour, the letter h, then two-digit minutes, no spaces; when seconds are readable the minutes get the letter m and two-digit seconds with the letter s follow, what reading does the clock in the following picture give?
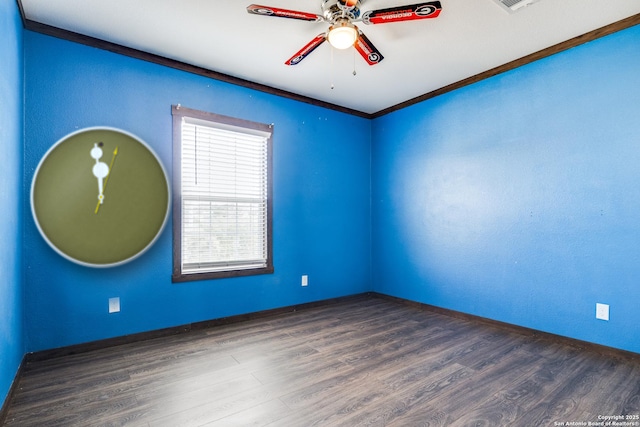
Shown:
11h59m03s
